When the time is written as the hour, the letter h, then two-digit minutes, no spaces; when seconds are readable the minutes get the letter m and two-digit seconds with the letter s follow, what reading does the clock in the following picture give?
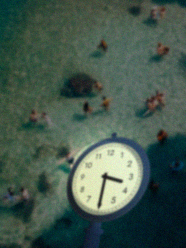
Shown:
3h30
